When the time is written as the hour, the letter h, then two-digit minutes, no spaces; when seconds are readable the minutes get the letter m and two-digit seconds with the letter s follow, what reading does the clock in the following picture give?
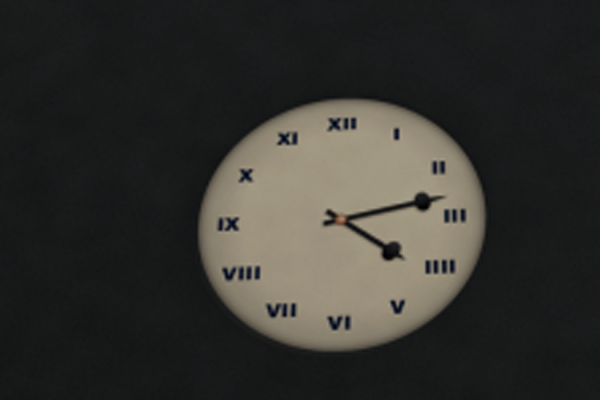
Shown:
4h13
